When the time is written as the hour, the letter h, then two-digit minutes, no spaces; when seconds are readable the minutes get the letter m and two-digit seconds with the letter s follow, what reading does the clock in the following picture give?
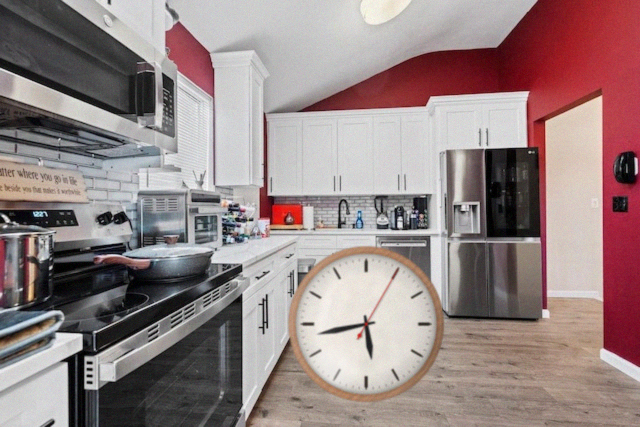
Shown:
5h43m05s
